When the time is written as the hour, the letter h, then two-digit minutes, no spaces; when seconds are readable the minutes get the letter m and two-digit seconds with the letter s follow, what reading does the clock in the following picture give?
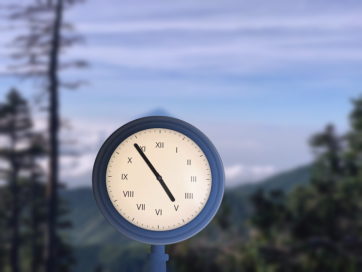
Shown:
4h54
